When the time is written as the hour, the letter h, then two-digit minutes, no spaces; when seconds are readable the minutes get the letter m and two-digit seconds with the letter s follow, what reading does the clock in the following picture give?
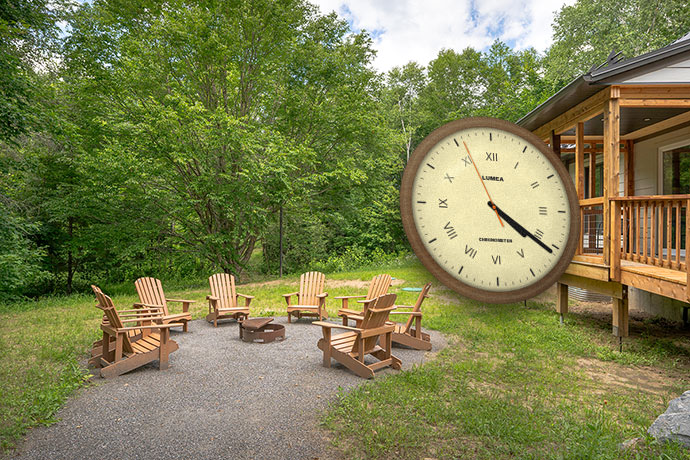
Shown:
4h20m56s
